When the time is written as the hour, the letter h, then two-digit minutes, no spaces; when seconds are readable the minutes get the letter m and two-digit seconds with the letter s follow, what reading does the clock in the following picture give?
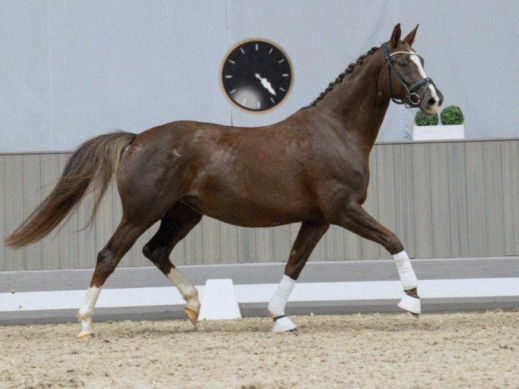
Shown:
4h23
